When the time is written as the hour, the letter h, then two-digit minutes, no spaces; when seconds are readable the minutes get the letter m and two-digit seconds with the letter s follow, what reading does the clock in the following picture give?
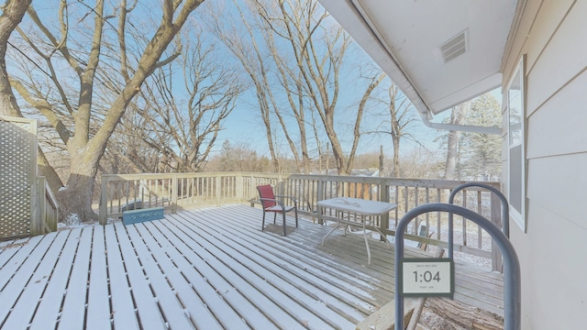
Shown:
1h04
